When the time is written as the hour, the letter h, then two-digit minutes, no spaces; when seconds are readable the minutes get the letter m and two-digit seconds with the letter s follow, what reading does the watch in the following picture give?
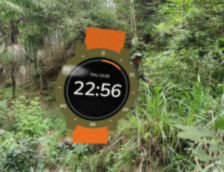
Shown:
22h56
